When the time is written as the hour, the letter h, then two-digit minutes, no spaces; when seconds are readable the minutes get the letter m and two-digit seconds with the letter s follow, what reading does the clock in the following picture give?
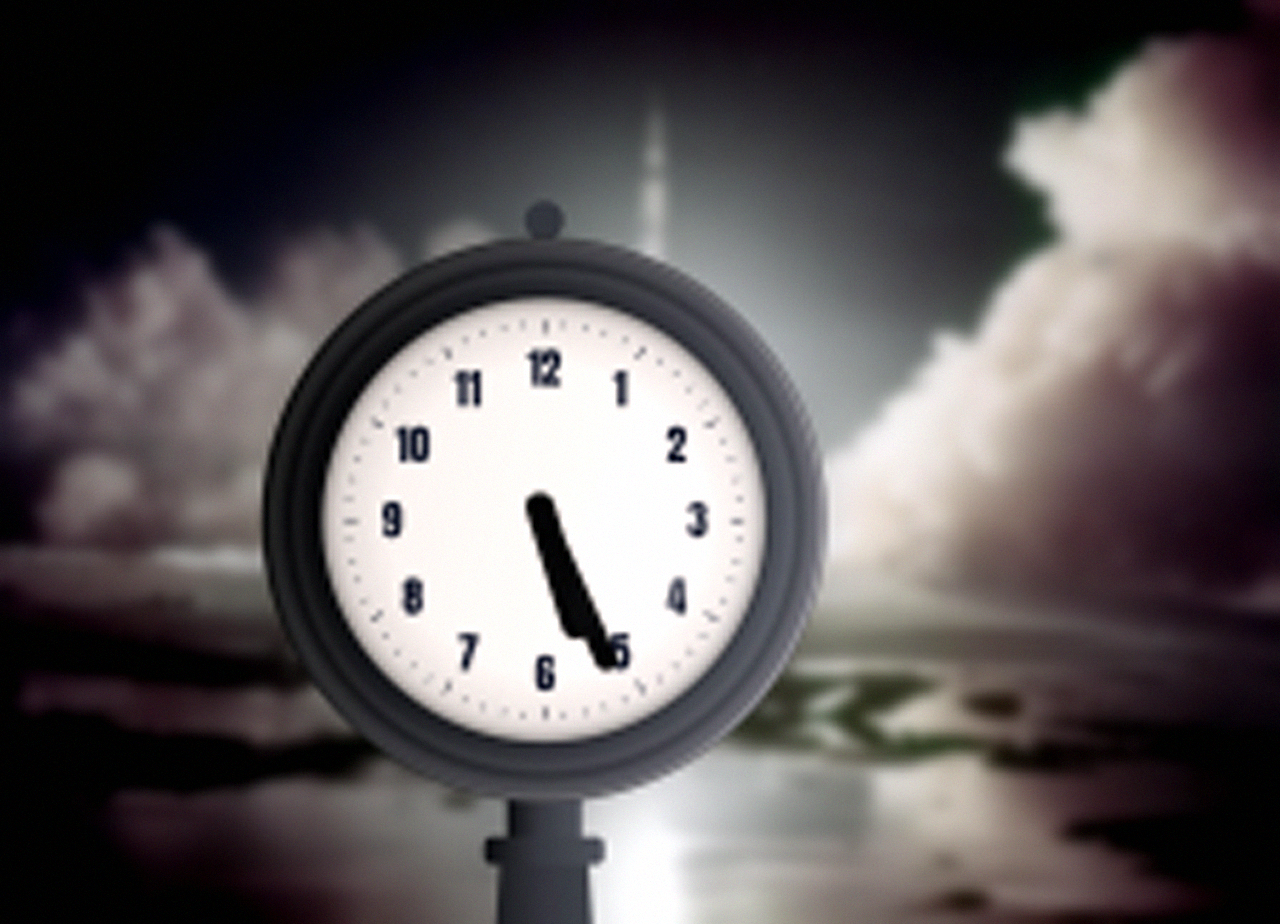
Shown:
5h26
